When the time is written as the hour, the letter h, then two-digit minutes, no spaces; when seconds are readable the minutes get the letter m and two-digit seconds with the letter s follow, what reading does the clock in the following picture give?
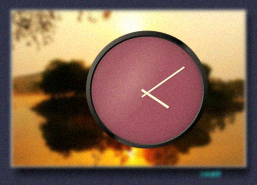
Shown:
4h09
